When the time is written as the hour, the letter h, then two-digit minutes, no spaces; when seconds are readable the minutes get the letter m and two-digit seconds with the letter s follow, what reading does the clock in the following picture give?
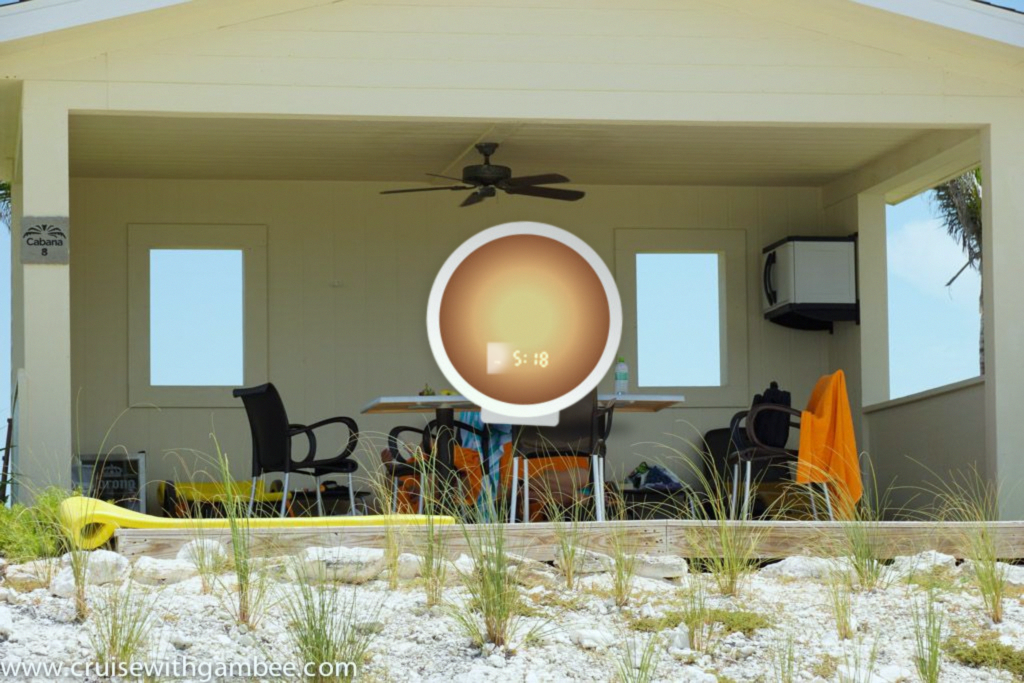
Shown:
5h18
